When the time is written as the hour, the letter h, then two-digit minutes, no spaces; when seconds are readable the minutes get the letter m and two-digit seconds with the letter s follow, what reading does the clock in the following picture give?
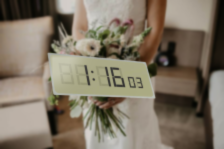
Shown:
1h16m03s
